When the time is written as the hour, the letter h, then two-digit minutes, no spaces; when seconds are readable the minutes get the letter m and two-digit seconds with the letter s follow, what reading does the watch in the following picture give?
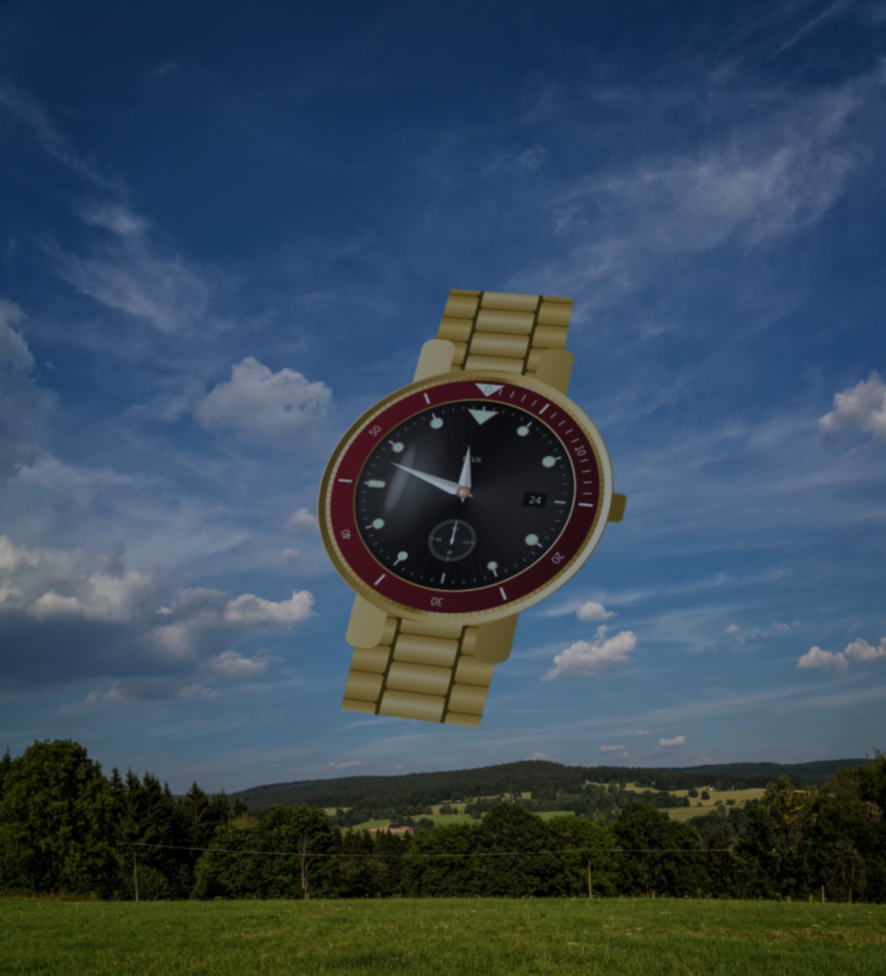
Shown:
11h48
